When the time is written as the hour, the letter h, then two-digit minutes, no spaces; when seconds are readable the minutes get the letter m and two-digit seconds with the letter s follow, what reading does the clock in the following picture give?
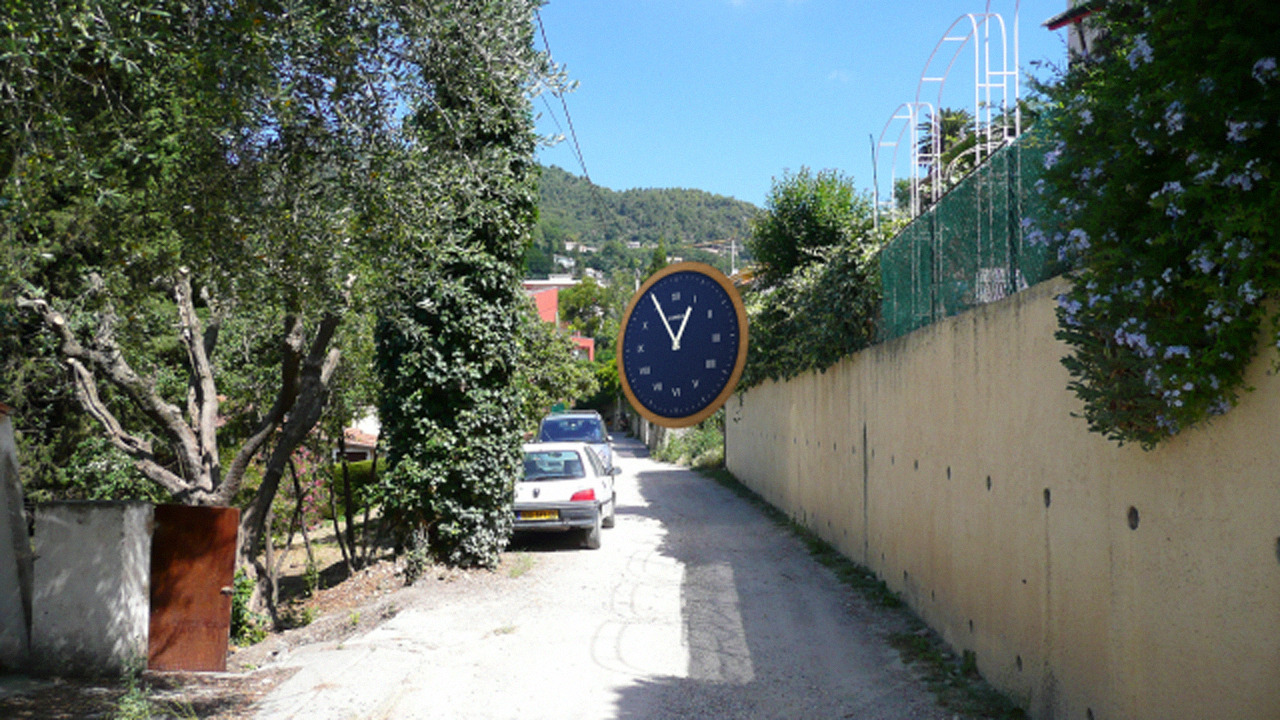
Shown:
12h55
